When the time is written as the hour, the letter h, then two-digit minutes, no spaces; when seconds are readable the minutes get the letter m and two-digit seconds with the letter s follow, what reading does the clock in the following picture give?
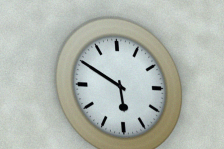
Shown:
5h50
